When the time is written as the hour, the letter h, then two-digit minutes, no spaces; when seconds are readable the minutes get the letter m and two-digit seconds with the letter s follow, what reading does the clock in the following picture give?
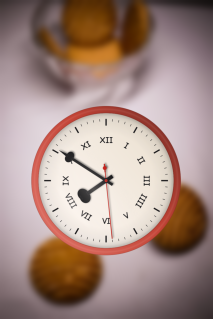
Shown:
7h50m29s
